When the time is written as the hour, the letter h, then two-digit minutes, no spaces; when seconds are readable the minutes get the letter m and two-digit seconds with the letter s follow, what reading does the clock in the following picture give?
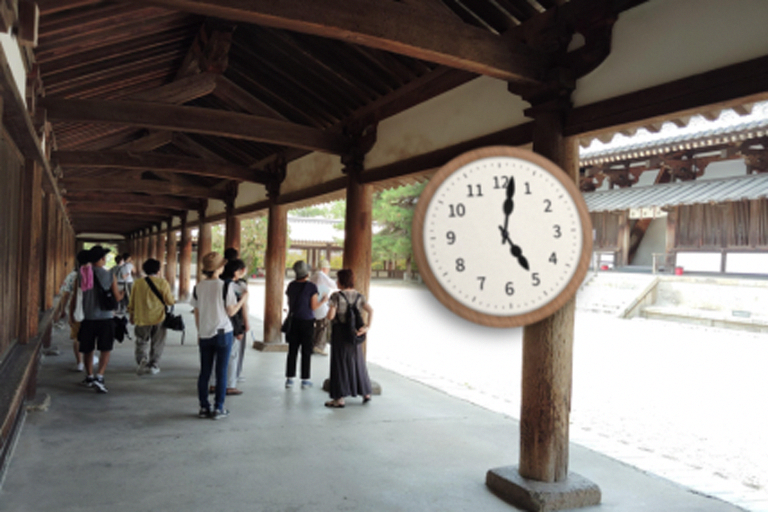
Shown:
5h02
